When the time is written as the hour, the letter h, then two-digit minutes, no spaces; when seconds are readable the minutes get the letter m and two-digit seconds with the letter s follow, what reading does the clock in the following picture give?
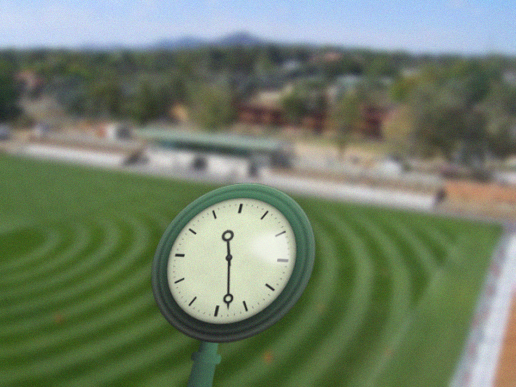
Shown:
11h28
